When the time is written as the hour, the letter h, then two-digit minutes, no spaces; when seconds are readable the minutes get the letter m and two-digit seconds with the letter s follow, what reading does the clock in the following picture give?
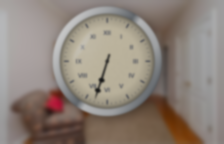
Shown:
6h33
